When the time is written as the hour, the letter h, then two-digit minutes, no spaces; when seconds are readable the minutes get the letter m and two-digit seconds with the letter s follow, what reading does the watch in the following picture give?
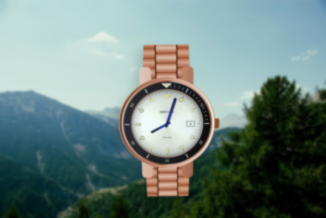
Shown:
8h03
